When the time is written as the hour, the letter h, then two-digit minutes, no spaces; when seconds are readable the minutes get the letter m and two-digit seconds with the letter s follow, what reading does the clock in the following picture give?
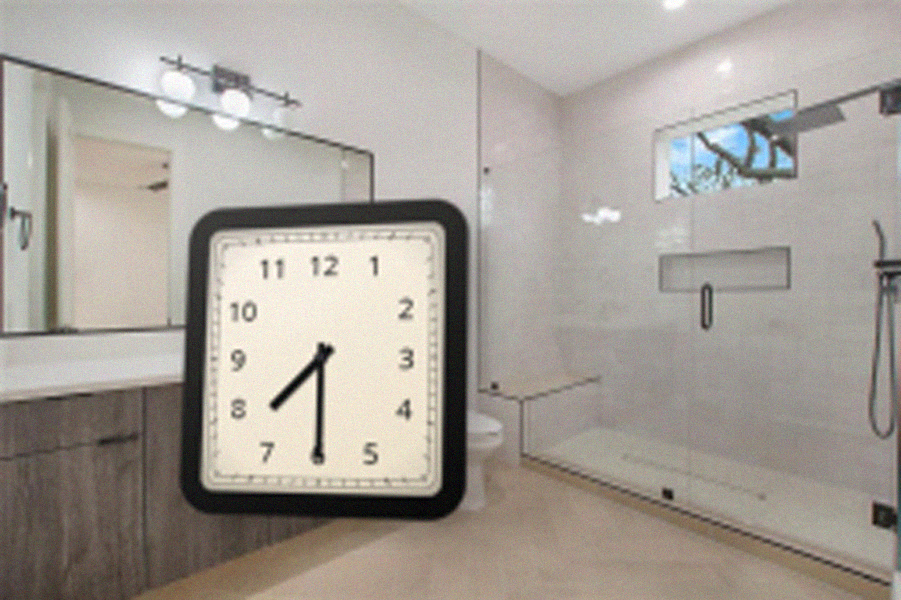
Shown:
7h30
